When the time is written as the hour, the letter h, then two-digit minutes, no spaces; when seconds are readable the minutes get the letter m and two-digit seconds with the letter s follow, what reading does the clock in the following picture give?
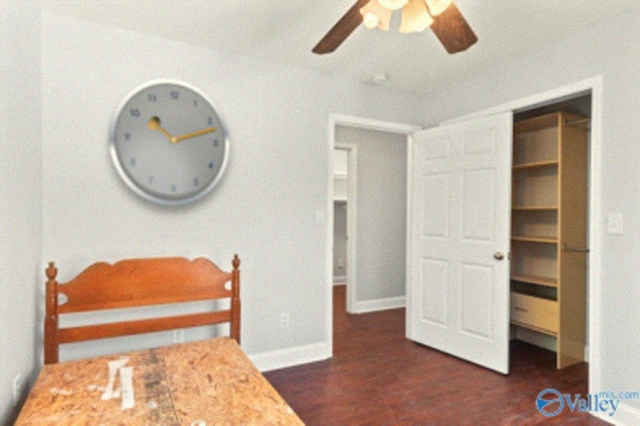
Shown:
10h12
